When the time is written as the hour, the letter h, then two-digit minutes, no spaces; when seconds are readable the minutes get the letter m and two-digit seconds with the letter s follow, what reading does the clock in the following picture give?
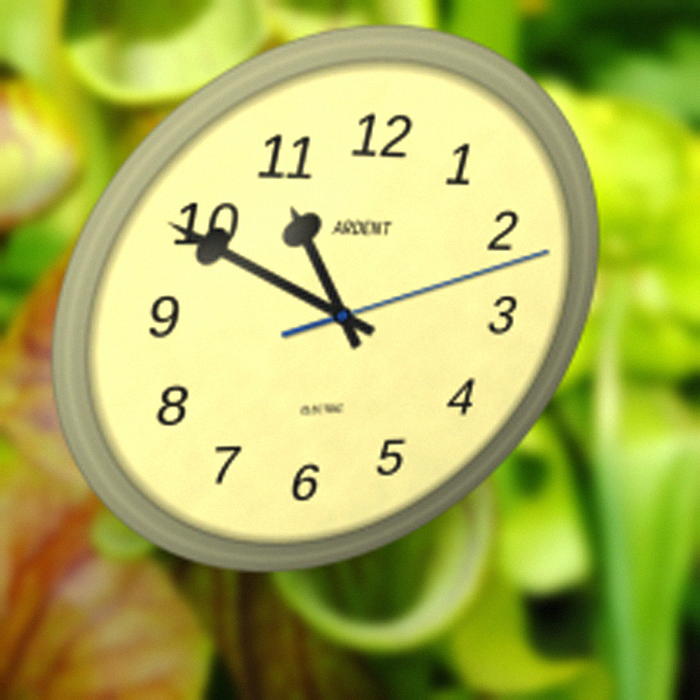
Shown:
10h49m12s
